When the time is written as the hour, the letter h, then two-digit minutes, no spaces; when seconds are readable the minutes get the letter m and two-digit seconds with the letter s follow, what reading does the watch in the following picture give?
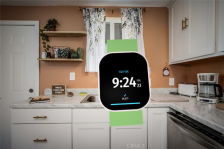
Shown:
9h24
